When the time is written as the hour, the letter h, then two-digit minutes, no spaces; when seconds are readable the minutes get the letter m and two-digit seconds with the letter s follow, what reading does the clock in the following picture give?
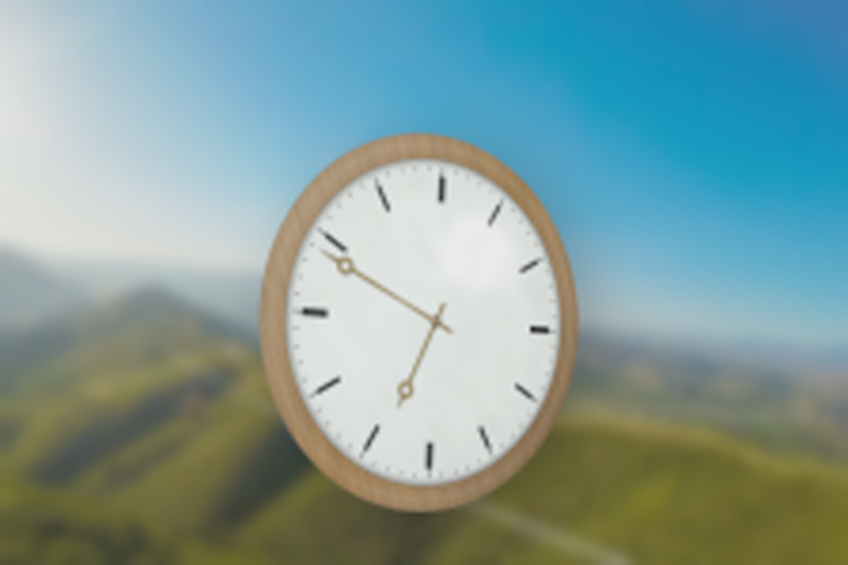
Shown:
6h49
